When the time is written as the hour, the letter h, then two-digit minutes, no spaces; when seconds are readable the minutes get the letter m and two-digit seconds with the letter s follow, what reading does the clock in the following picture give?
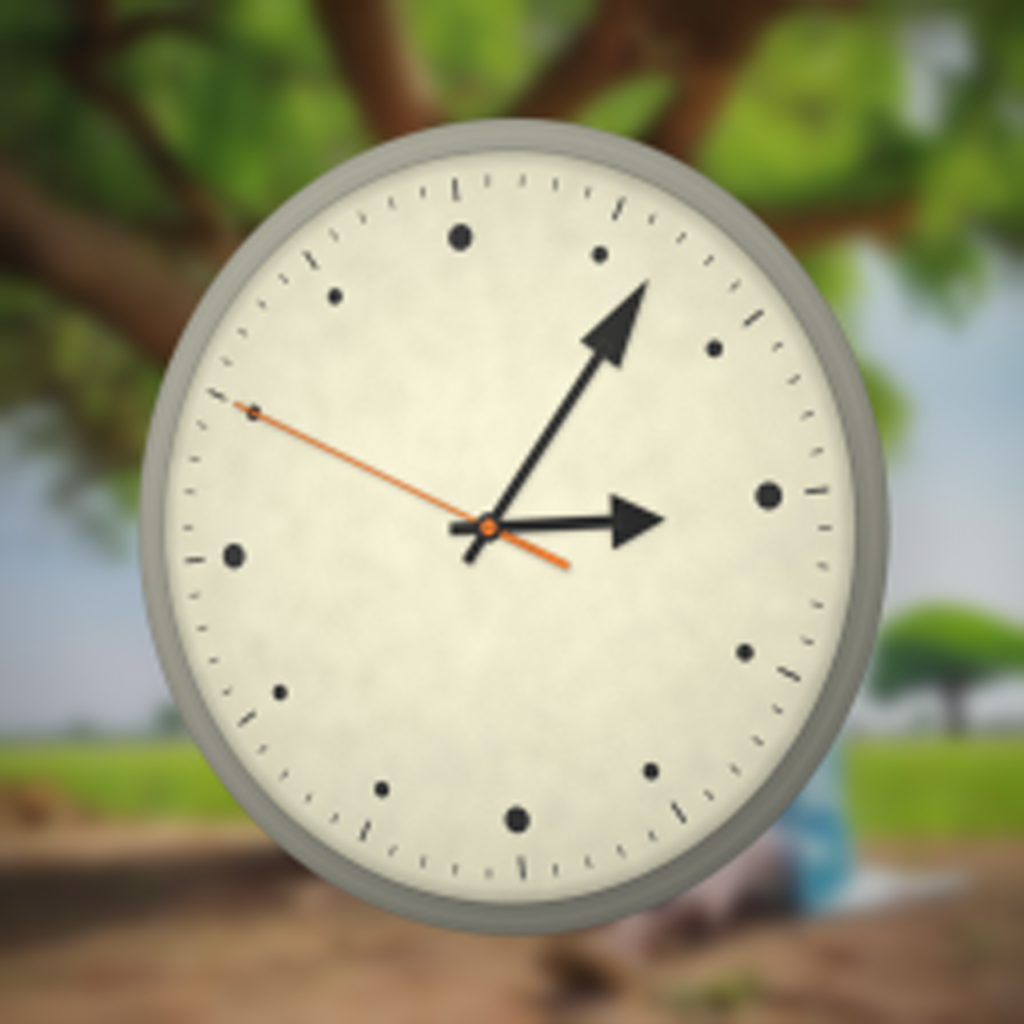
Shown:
3h06m50s
